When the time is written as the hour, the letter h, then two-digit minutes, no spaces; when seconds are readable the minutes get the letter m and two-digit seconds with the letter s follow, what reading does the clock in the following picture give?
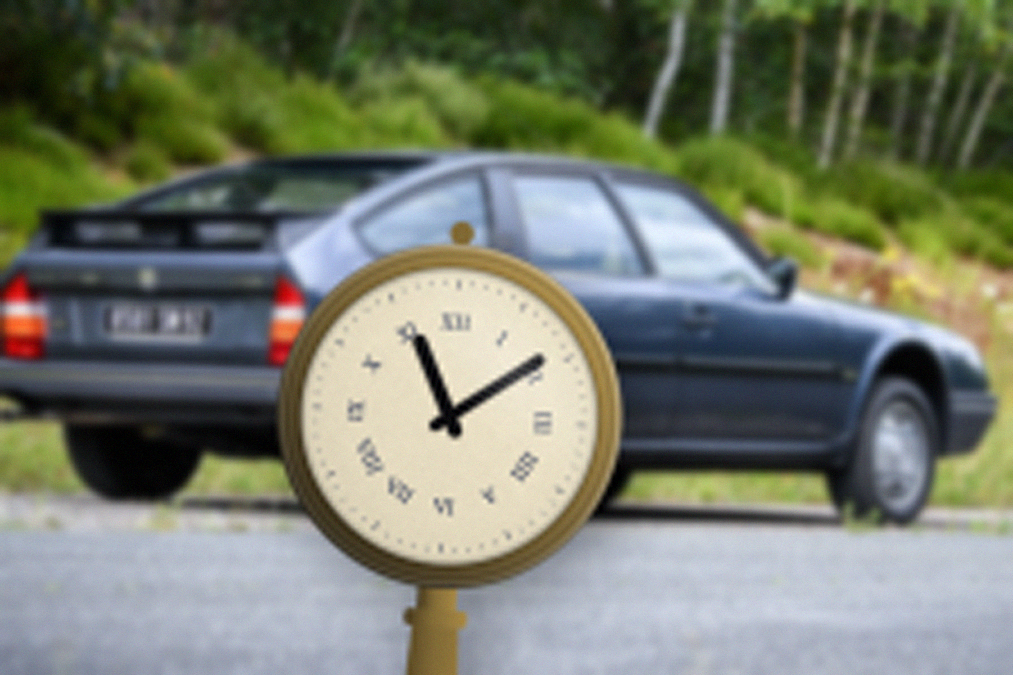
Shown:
11h09
